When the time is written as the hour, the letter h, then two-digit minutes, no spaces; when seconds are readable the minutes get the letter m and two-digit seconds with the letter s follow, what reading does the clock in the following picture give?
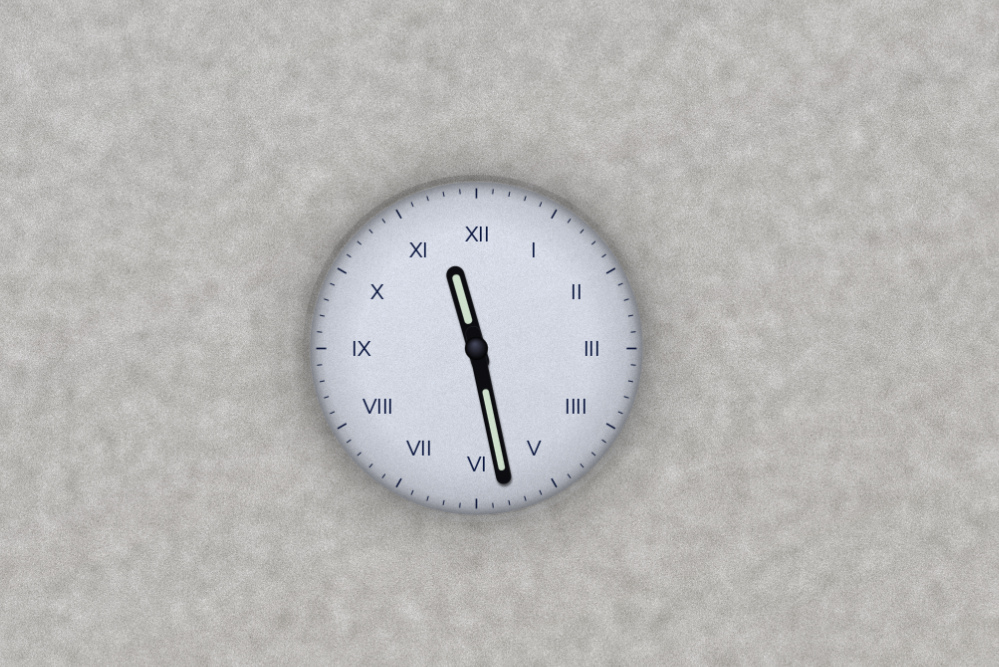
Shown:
11h28
